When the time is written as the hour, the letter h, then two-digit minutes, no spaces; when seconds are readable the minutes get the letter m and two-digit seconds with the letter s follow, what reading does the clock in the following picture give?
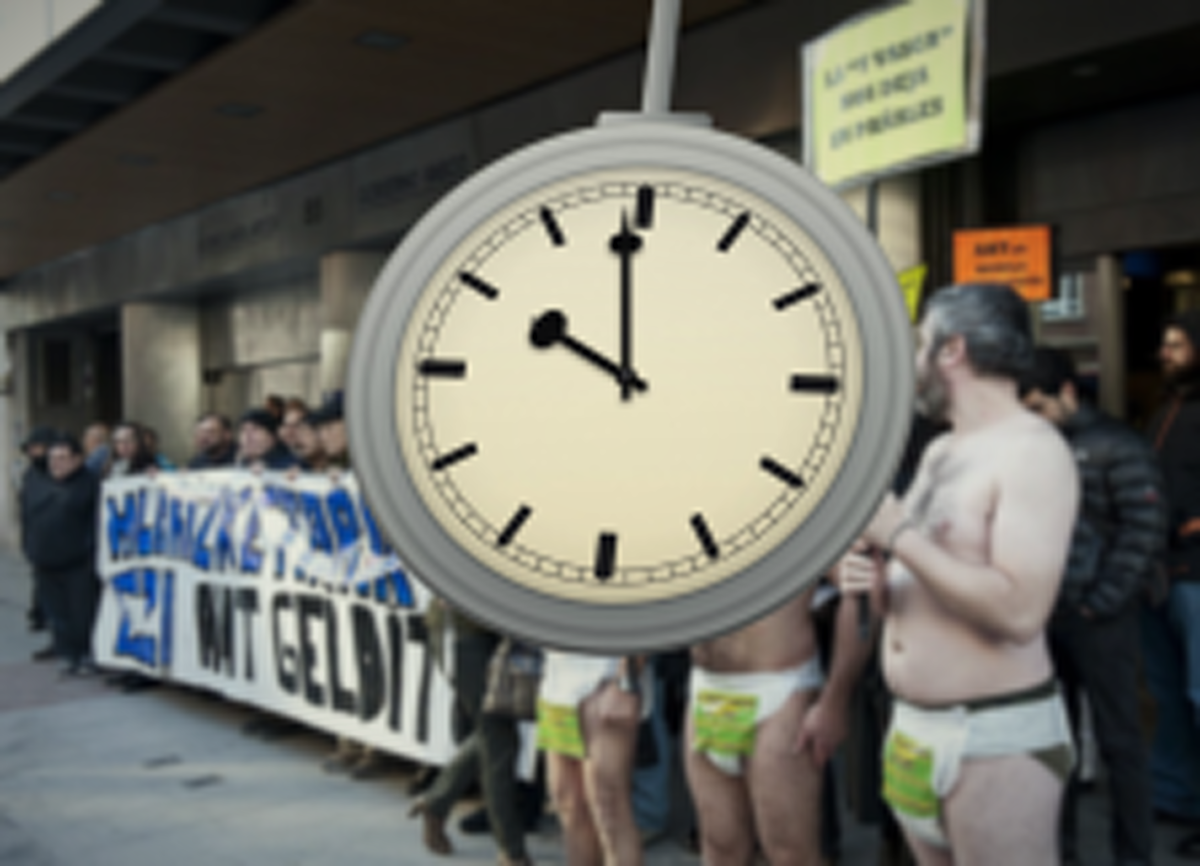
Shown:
9h59
